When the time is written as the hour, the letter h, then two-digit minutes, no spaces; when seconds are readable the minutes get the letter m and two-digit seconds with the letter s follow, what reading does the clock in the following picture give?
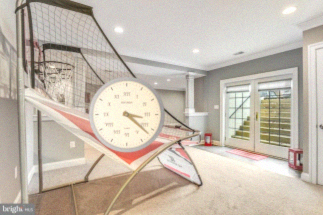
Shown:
3h22
